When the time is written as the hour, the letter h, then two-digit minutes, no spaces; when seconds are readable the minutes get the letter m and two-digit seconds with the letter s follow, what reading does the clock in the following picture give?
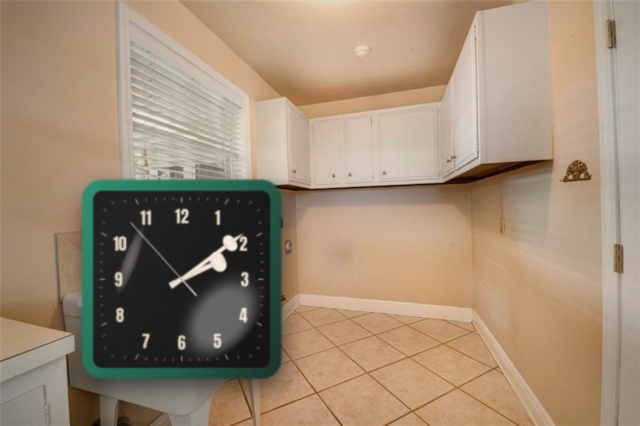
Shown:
2h08m53s
